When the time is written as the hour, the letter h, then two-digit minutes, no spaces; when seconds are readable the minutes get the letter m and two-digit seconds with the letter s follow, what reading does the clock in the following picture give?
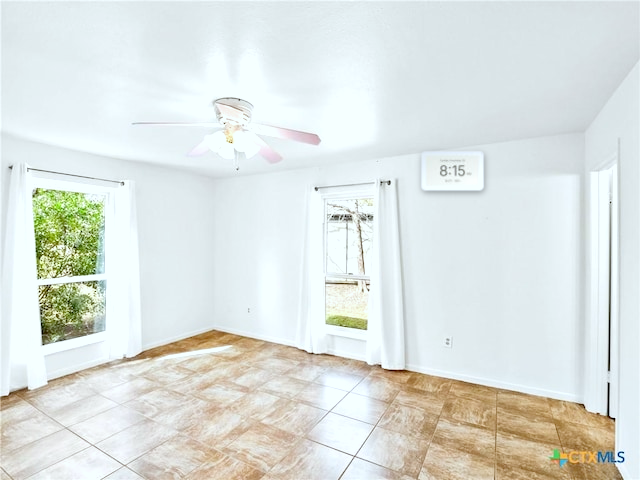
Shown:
8h15
